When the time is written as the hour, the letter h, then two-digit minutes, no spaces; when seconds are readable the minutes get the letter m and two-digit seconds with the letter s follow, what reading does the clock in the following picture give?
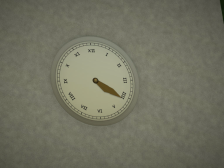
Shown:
4h21
